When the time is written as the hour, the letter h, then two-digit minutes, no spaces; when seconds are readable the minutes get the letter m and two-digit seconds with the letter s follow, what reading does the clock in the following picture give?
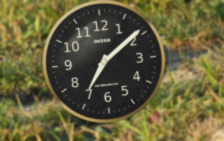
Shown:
7h09
